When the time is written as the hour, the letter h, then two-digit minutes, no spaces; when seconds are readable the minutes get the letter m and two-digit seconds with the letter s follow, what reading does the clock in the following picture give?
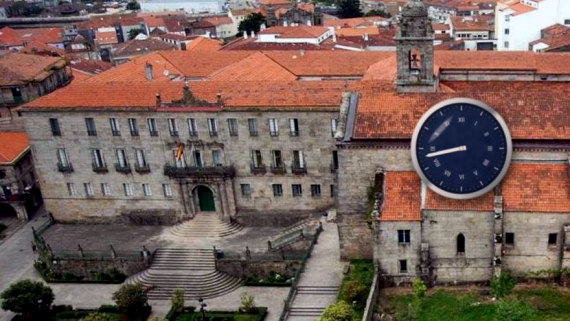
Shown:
8h43
